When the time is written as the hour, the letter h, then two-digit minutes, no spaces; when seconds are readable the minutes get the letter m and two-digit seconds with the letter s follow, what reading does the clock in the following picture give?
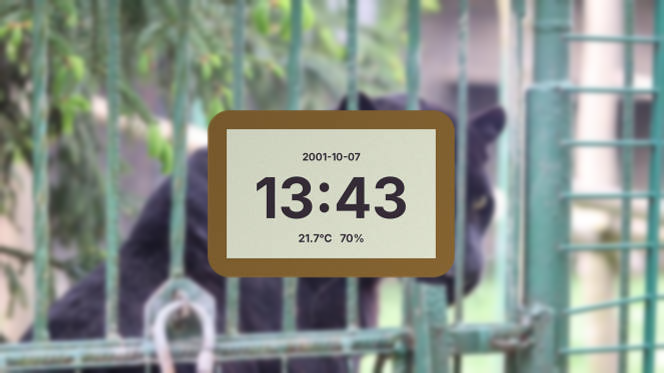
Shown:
13h43
